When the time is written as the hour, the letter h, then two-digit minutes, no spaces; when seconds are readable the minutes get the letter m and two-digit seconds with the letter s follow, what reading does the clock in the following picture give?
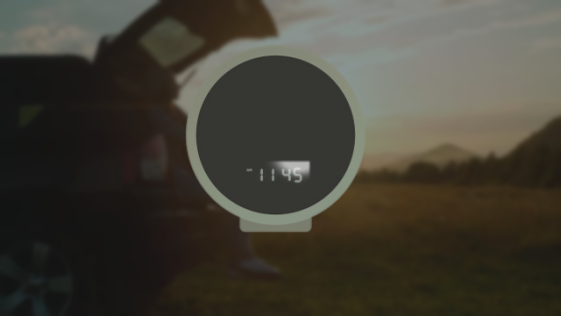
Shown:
11h45
